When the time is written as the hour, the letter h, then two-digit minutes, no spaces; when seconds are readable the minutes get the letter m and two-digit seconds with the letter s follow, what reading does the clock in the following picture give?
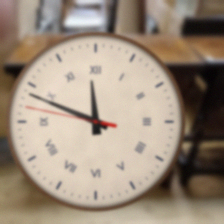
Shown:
11h48m47s
